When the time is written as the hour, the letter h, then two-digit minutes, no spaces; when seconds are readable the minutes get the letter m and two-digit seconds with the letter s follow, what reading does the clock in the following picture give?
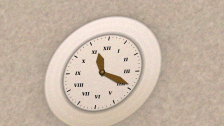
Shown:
11h19
